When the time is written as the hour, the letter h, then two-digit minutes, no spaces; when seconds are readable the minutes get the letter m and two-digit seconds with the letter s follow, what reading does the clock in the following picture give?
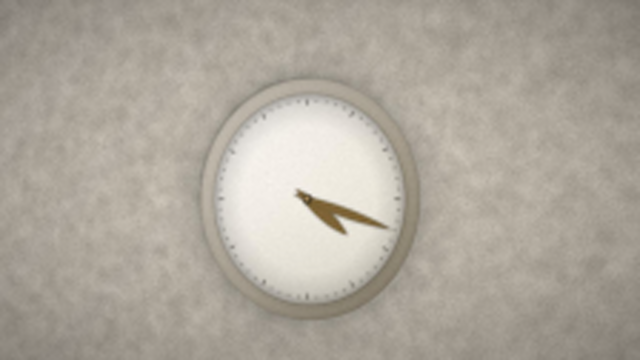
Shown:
4h18
